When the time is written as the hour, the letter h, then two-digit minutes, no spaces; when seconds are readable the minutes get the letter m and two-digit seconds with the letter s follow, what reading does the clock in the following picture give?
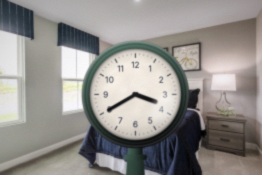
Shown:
3h40
